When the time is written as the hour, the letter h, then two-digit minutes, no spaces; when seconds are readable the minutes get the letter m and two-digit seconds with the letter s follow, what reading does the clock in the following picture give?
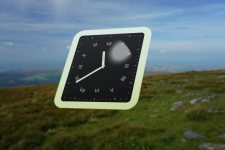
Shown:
11h39
